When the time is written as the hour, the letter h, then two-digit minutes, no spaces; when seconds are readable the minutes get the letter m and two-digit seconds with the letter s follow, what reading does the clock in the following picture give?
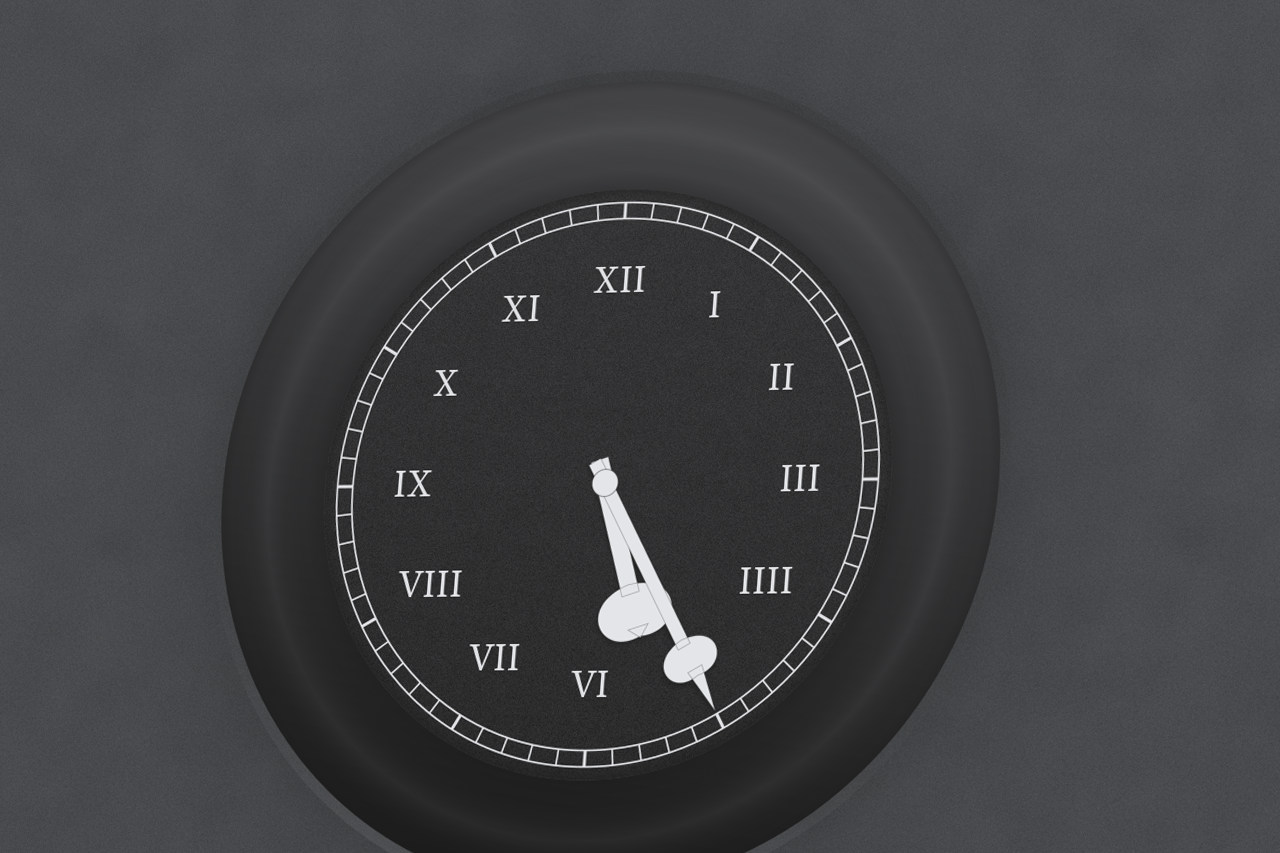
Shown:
5h25
